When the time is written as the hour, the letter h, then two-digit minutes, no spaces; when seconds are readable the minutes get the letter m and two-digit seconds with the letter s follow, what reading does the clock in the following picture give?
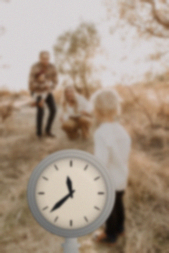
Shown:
11h38
